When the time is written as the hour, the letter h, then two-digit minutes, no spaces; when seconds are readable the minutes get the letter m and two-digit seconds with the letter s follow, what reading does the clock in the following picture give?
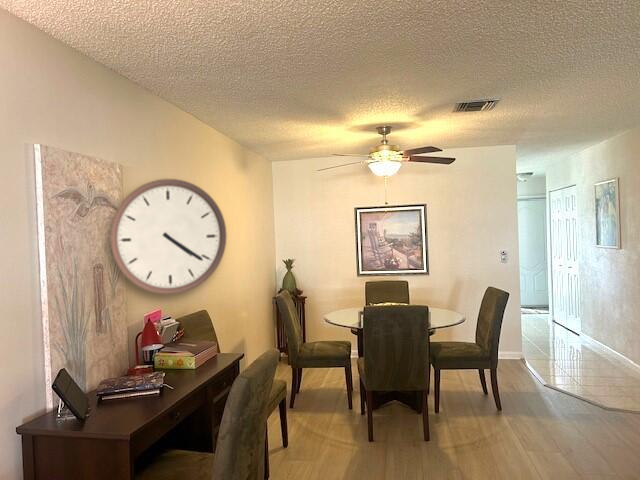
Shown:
4h21
